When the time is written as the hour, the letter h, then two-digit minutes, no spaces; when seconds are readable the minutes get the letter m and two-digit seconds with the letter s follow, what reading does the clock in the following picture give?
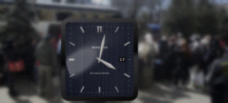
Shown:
4h02
